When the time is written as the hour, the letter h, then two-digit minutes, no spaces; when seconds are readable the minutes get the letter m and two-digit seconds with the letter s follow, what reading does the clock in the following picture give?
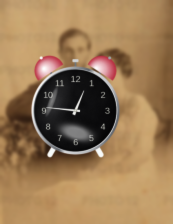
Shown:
12h46
